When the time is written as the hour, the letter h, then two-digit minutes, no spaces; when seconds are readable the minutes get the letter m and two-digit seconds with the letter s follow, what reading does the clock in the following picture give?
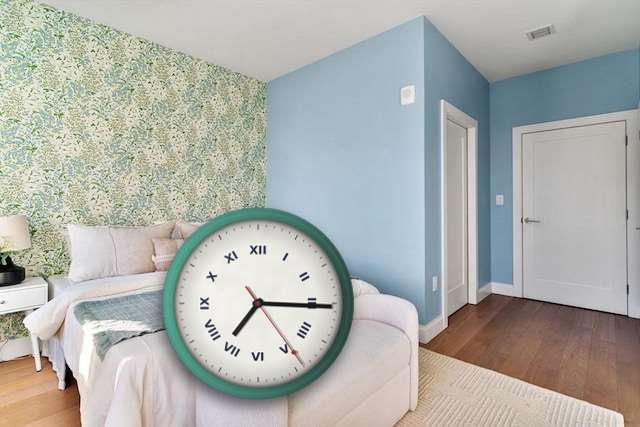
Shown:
7h15m24s
